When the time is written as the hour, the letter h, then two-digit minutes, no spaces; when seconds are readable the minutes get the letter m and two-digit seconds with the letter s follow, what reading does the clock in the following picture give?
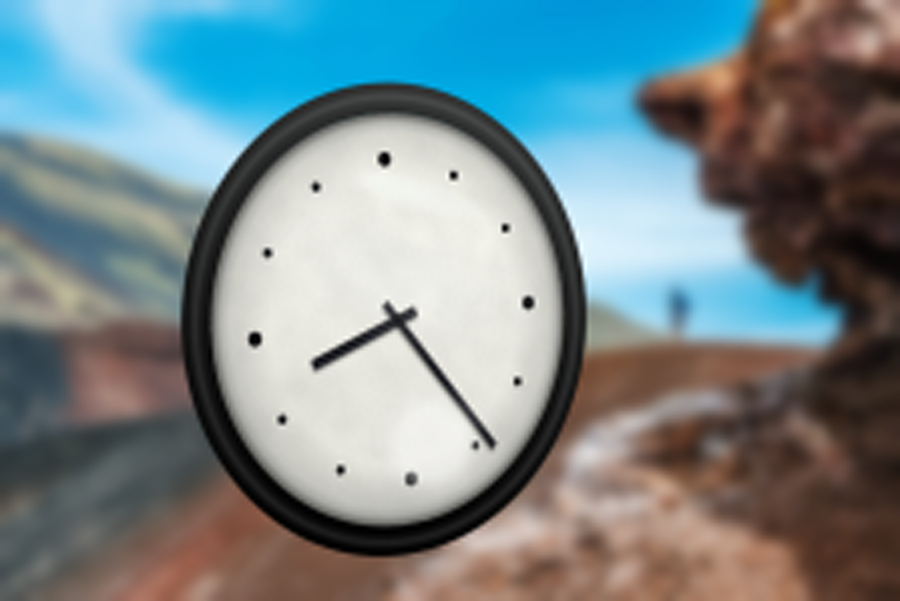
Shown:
8h24
